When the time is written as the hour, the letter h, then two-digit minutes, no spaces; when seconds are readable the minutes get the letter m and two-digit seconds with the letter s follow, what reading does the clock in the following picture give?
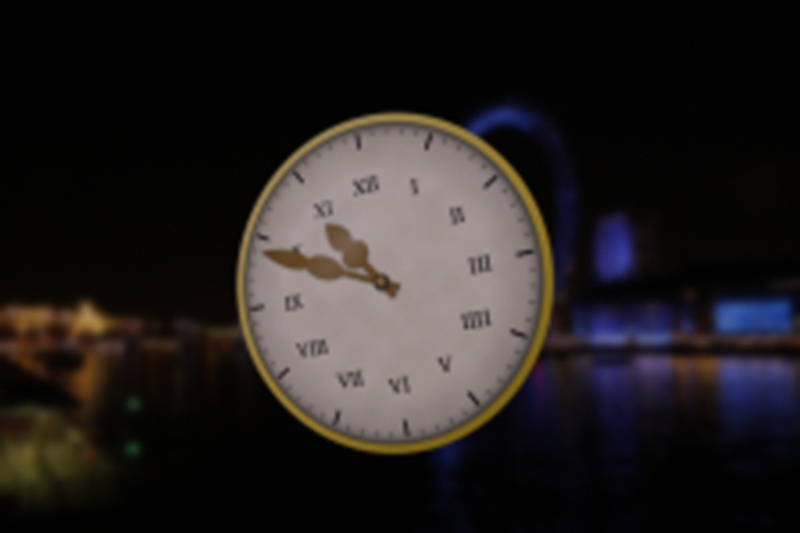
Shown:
10h49
